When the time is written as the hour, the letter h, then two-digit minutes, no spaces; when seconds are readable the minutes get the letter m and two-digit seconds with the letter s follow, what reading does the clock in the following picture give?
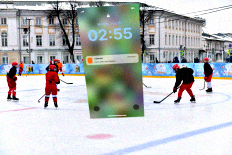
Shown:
2h55
